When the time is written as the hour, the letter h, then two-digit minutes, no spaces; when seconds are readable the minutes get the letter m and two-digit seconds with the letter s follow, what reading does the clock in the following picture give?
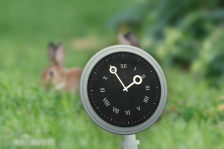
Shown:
1h55
